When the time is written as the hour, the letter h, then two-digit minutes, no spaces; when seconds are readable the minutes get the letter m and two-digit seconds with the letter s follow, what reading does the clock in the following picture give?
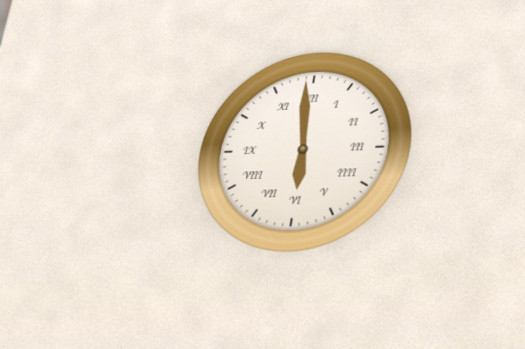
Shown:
5h59
